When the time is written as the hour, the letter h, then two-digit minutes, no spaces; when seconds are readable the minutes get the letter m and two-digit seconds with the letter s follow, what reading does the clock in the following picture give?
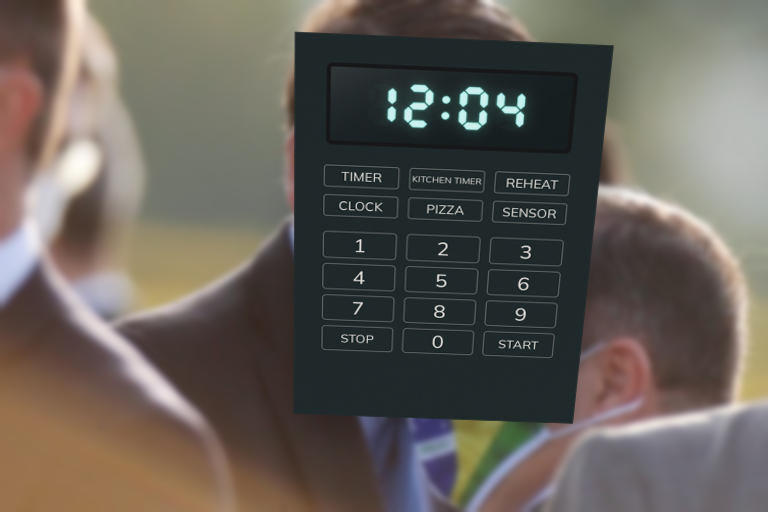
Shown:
12h04
